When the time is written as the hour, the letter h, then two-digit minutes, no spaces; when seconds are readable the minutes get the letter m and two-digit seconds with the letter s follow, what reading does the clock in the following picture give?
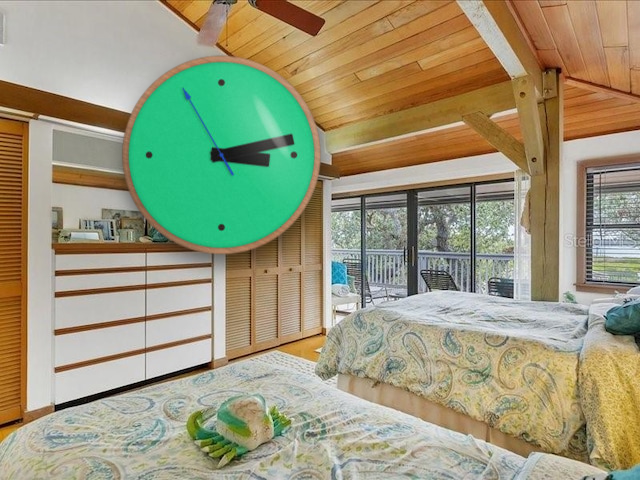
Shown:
3h12m55s
